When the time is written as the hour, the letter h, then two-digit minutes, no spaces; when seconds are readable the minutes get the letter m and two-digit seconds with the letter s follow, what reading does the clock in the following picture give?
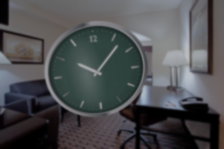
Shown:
10h07
